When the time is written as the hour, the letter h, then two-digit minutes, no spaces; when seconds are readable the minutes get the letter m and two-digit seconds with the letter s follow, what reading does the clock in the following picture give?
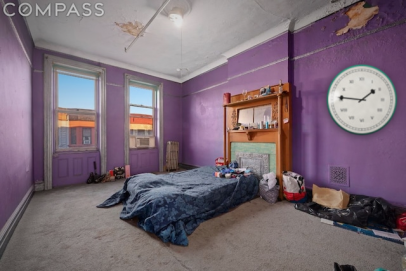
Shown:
1h46
